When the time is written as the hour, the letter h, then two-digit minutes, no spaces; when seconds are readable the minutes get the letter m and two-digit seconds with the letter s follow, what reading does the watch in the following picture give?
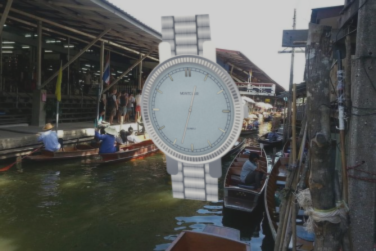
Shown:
12h33
